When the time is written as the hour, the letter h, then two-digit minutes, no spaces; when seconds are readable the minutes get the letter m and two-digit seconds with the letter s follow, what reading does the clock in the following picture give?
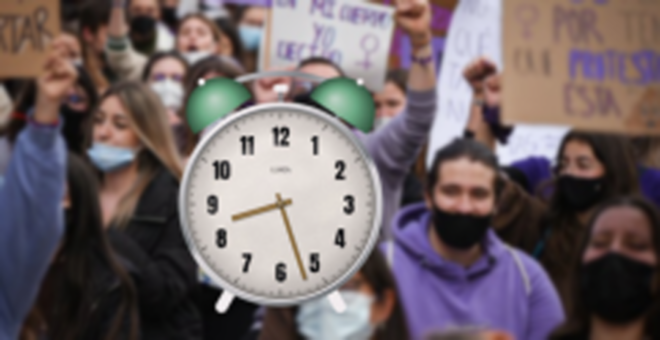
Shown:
8h27
